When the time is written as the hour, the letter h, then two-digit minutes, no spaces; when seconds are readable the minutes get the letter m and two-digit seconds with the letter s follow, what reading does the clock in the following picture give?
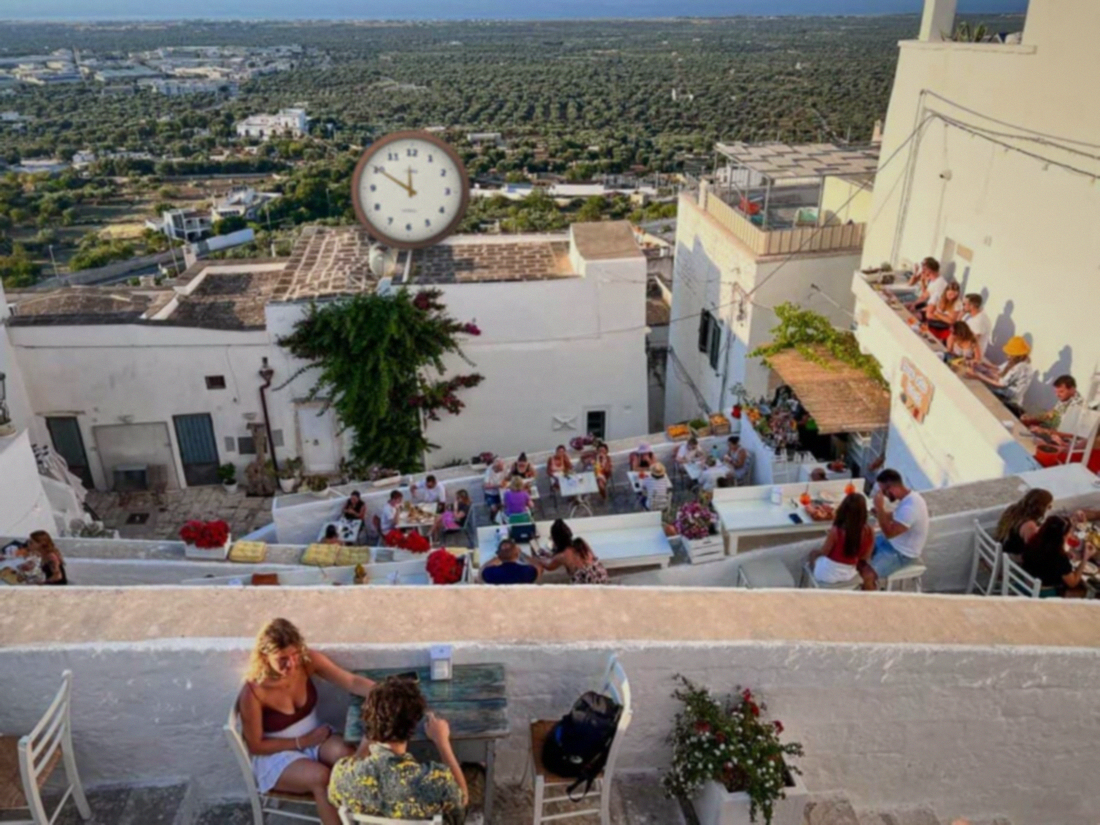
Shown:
11h50
